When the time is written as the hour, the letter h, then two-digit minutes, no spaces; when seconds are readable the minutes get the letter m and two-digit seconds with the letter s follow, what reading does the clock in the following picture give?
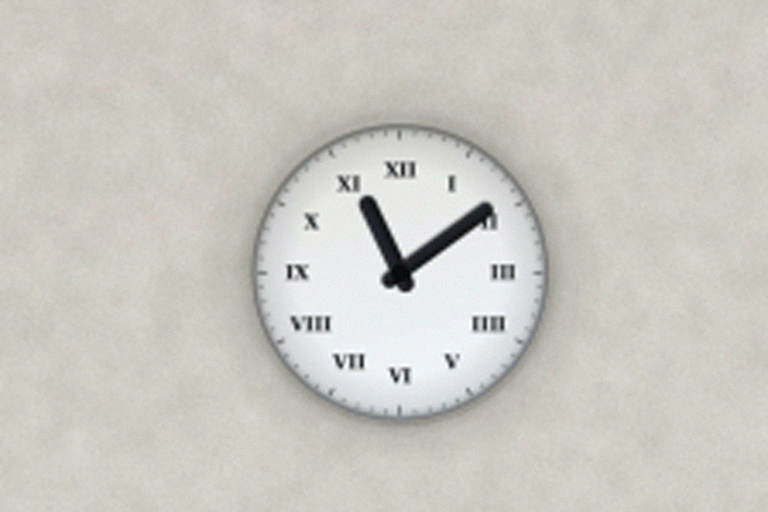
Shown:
11h09
